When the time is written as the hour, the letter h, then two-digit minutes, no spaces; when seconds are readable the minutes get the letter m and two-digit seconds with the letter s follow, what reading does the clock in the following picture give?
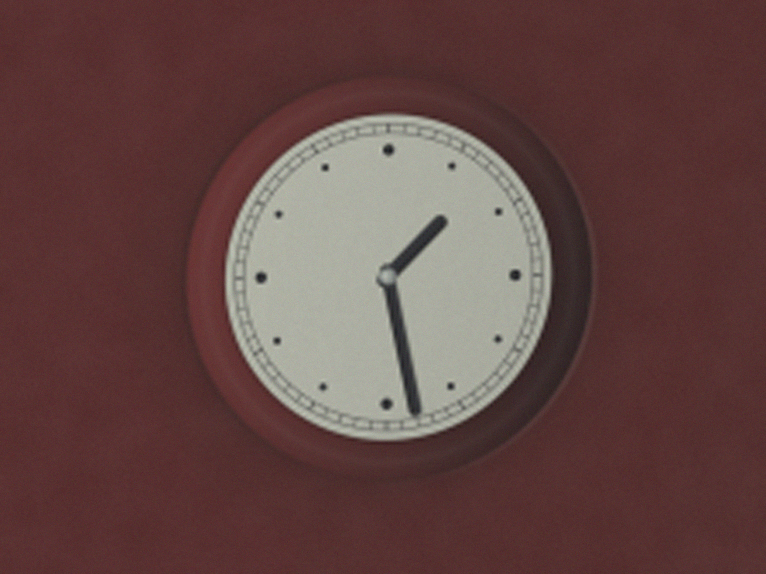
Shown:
1h28
